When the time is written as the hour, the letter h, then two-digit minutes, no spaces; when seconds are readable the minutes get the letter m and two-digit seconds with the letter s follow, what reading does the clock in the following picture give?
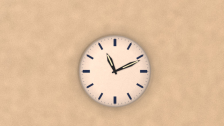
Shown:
11h11
